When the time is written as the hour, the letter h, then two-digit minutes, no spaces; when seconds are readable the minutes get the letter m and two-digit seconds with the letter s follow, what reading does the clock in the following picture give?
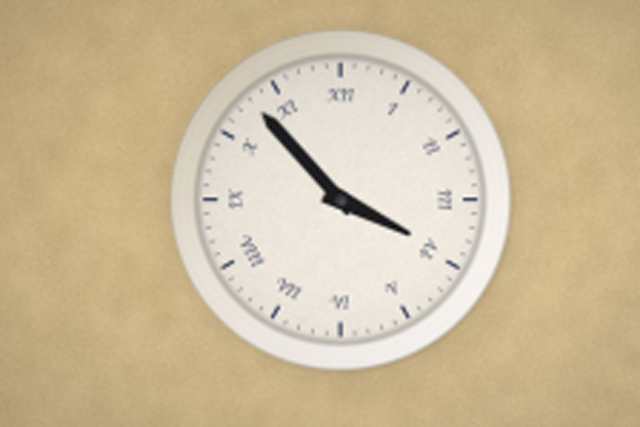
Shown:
3h53
